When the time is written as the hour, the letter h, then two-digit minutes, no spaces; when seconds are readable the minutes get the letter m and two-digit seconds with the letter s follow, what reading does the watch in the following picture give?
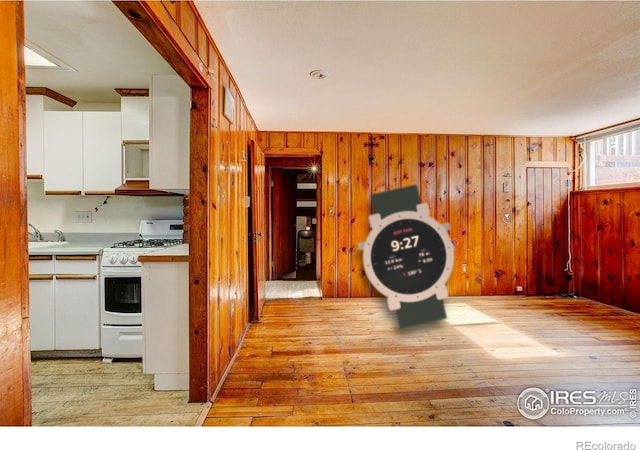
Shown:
9h27
